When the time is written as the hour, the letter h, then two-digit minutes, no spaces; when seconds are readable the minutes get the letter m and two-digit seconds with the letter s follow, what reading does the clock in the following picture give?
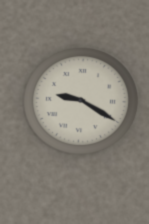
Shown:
9h20
